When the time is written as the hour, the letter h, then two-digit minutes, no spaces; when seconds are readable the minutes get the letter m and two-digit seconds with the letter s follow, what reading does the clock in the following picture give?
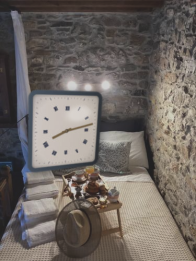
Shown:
8h13
